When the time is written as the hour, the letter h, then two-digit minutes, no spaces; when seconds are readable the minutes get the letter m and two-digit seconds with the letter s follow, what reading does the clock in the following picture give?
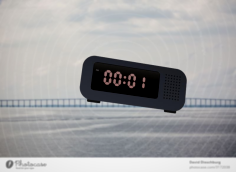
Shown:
0h01
